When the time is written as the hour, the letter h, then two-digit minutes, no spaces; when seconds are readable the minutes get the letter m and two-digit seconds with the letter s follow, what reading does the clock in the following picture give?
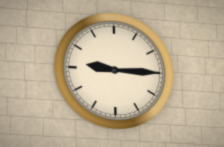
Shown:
9h15
